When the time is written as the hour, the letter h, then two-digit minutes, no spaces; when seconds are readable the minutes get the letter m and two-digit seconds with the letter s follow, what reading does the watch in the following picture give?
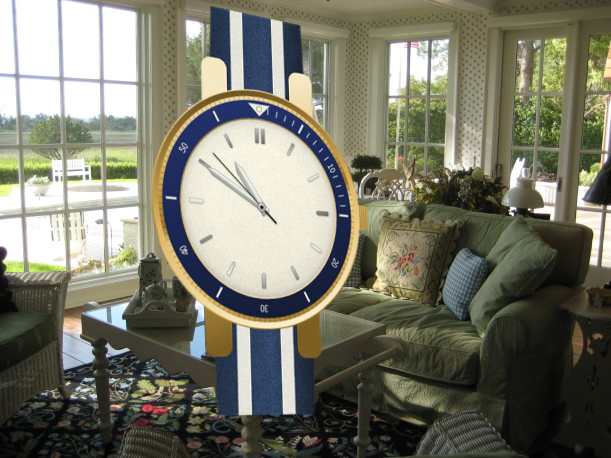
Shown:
10h49m52s
